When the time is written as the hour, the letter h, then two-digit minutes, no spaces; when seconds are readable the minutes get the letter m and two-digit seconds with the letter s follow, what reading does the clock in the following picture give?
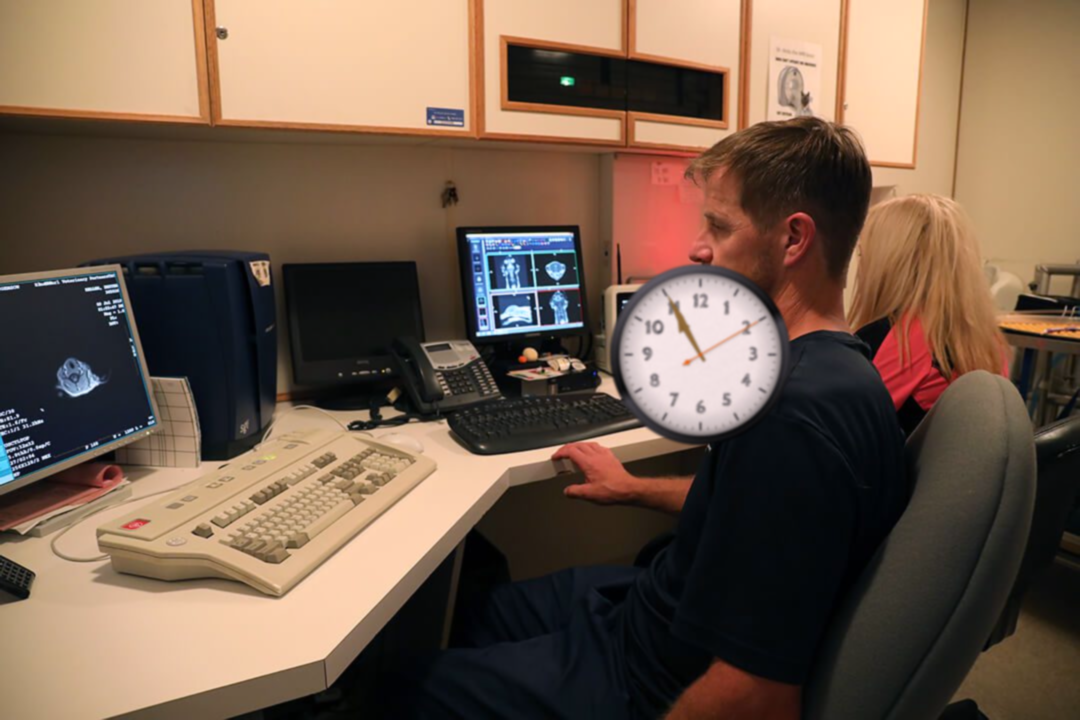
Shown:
10h55m10s
